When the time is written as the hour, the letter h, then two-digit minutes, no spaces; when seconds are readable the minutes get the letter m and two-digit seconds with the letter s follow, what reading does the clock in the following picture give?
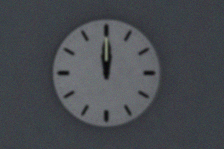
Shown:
12h00
